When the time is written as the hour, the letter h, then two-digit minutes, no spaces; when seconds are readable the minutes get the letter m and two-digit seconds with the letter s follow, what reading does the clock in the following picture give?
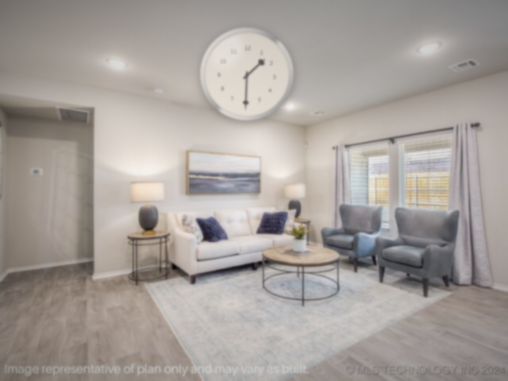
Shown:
1h30
